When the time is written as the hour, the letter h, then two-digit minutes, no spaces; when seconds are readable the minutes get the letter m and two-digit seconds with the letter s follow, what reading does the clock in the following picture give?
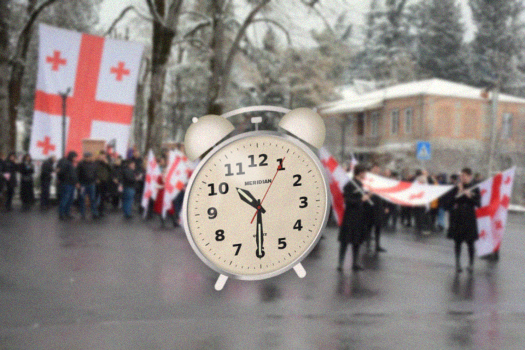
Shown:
10h30m05s
